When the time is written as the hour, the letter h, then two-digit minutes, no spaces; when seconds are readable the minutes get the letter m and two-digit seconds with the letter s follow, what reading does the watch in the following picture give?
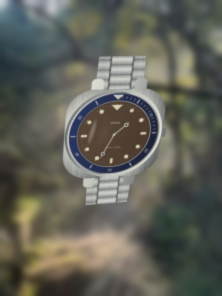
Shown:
1h34
